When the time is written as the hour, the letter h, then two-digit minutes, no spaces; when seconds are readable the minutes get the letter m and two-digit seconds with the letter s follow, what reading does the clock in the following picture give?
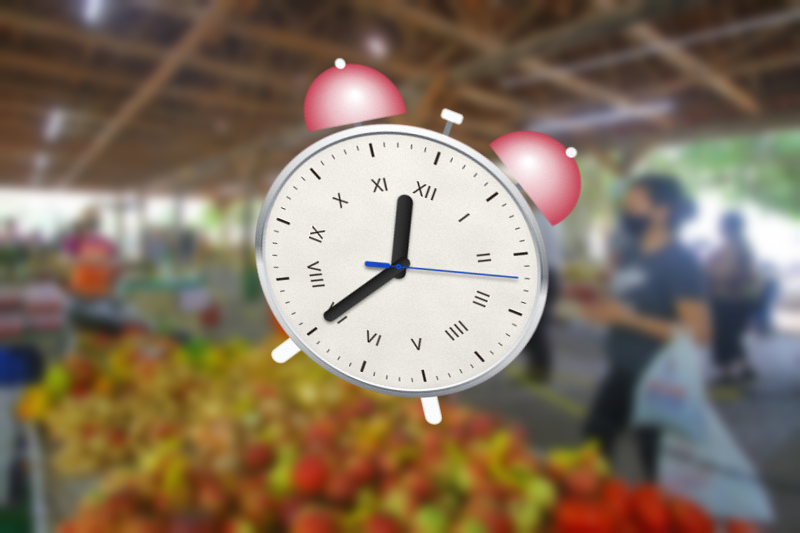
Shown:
11h35m12s
